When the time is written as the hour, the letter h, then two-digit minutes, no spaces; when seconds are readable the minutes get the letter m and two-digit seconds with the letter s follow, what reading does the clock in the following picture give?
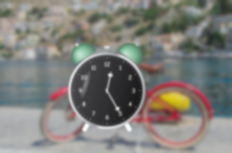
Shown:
12h25
